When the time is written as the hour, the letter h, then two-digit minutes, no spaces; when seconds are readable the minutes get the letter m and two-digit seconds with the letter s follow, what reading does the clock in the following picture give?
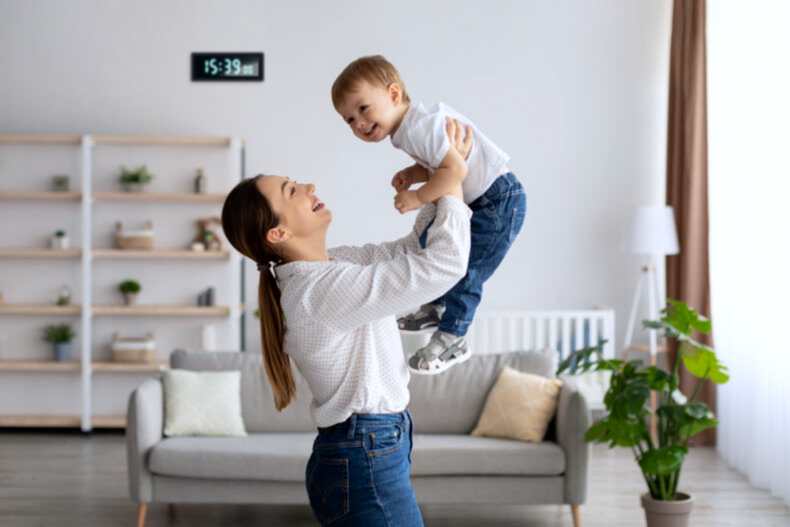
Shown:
15h39
